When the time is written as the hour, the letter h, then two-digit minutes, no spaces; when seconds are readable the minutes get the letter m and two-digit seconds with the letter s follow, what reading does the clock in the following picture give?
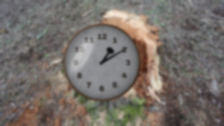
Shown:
1h10
